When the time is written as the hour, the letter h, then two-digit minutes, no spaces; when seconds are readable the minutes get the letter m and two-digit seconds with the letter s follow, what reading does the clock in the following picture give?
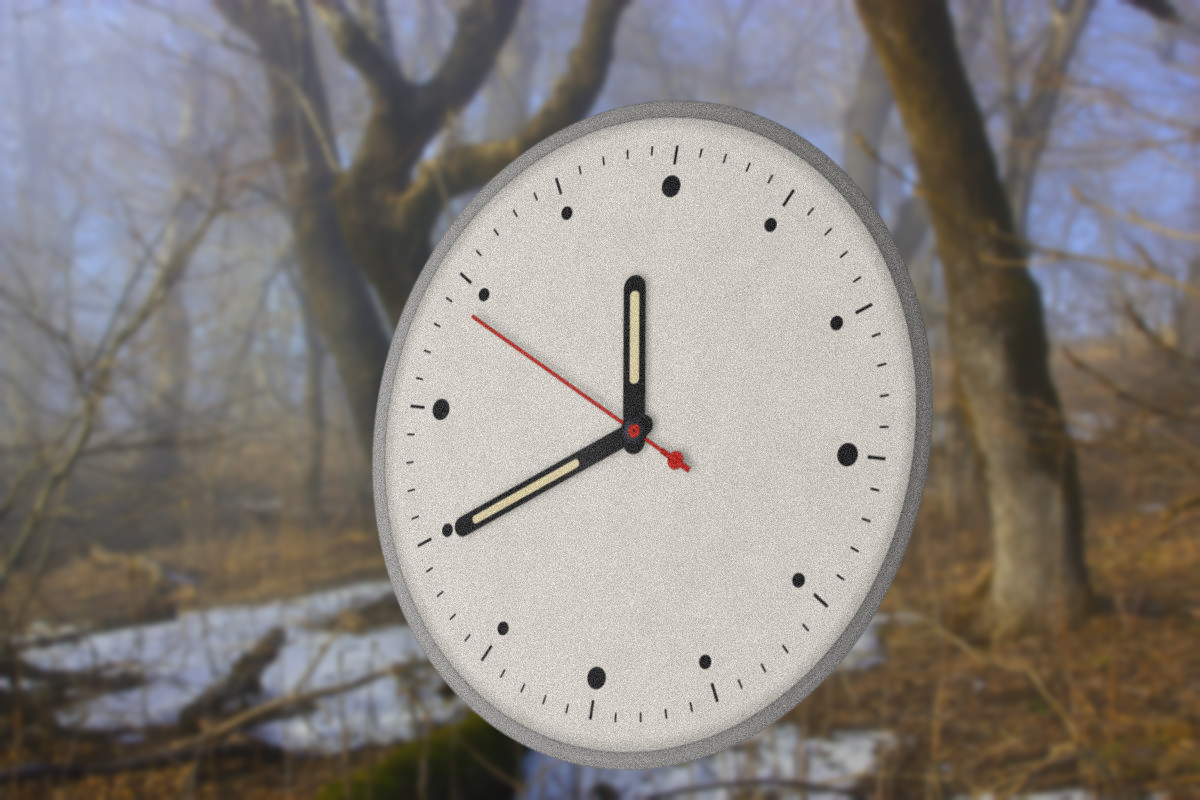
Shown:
11h39m49s
